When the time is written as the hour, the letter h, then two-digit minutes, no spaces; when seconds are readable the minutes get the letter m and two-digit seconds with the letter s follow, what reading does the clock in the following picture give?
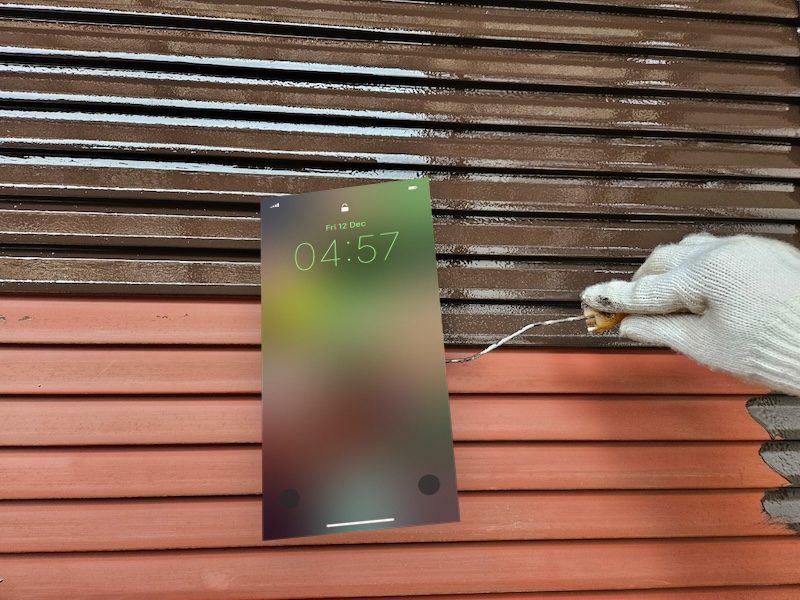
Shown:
4h57
